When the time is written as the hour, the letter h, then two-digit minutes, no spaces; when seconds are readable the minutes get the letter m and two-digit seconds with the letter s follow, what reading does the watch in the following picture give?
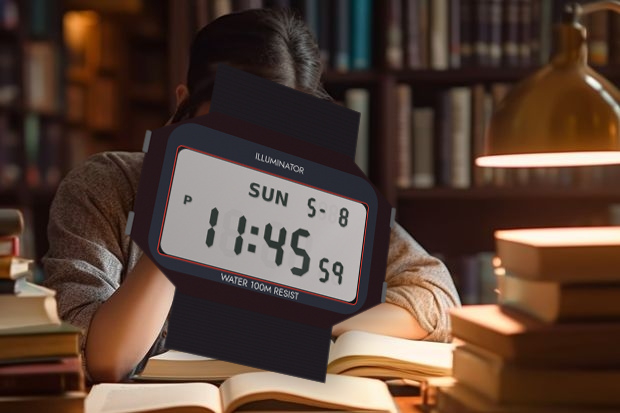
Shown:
11h45m59s
